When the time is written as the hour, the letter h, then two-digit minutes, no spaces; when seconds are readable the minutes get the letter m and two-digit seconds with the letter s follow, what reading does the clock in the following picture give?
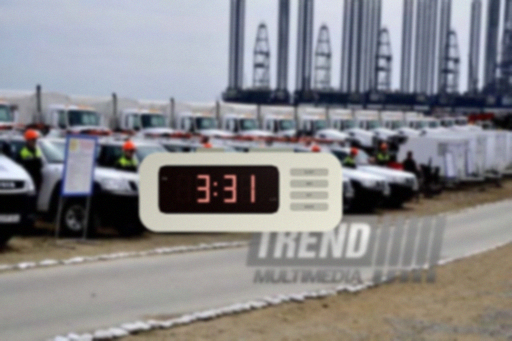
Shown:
3h31
